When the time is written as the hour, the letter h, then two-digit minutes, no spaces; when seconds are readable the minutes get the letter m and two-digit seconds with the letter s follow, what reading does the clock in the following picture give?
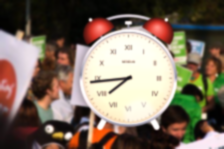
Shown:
7h44
